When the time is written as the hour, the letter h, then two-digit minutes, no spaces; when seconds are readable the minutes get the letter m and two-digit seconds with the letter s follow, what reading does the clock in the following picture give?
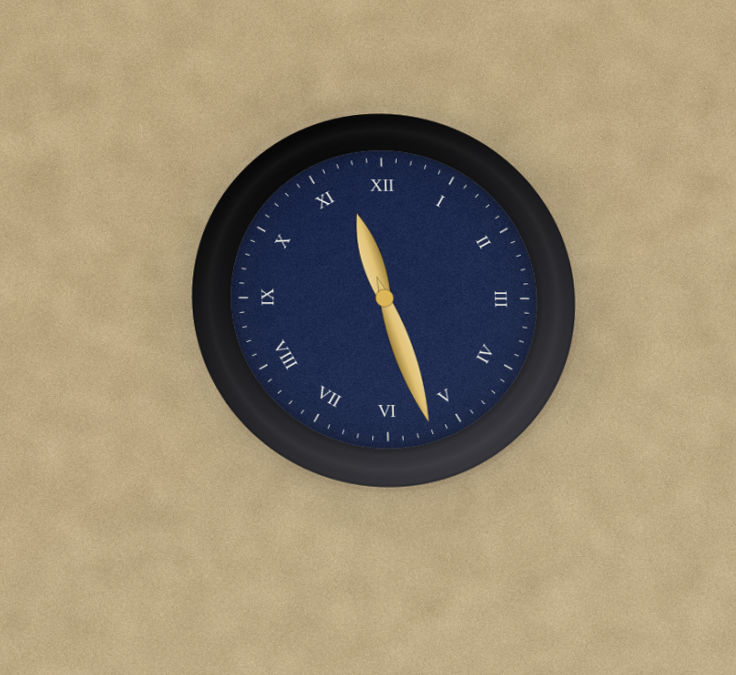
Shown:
11h27
